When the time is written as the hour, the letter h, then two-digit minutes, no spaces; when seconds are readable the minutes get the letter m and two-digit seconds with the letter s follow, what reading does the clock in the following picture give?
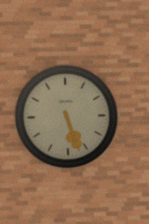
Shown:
5h27
